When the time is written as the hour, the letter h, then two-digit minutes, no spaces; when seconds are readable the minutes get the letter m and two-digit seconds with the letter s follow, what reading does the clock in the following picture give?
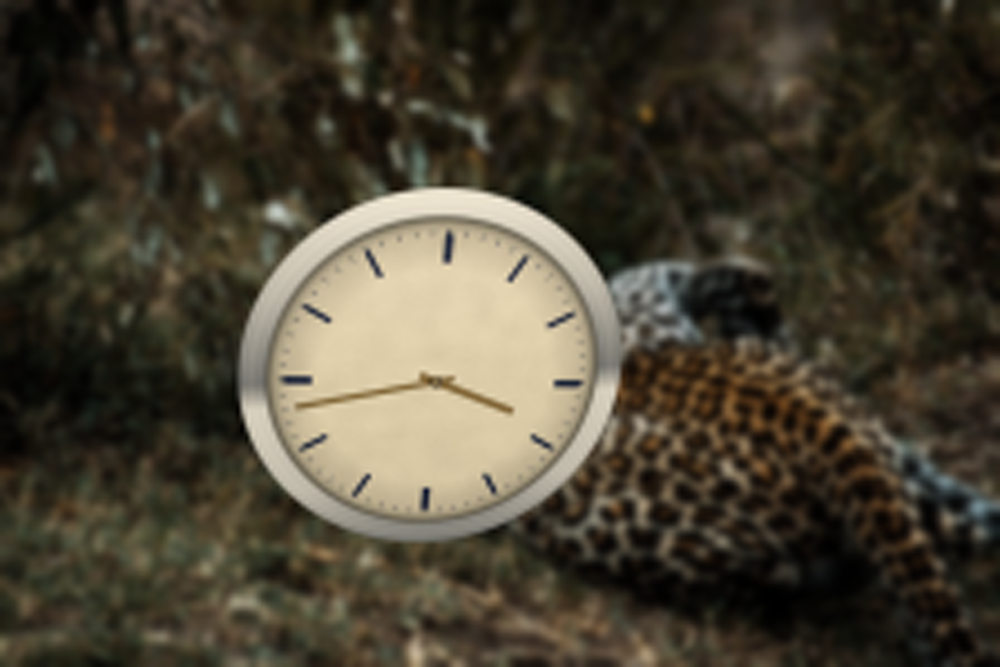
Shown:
3h43
